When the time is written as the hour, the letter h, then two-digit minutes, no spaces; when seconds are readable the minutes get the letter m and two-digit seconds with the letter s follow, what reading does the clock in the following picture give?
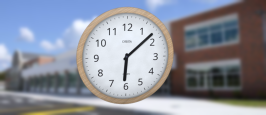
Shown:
6h08
